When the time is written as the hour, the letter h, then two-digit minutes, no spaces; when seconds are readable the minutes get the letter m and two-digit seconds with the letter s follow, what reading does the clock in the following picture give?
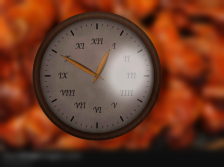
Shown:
12h50
